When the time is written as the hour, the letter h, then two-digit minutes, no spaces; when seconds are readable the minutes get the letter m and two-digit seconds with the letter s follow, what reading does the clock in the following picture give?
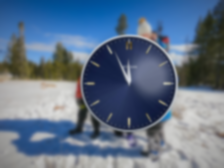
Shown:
11h56
